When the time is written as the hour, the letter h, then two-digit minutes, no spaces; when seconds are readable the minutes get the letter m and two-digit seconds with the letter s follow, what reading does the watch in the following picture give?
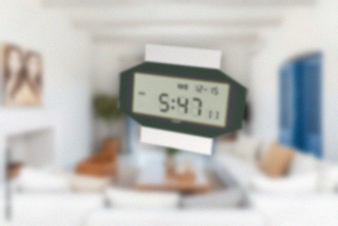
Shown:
5h47
